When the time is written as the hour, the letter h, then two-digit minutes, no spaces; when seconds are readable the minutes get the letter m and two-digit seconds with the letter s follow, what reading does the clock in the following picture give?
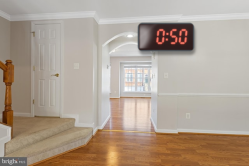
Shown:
0h50
